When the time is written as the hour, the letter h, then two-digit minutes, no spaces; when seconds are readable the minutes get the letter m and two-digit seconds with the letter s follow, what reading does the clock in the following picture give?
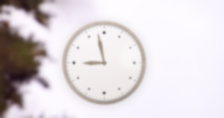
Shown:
8h58
